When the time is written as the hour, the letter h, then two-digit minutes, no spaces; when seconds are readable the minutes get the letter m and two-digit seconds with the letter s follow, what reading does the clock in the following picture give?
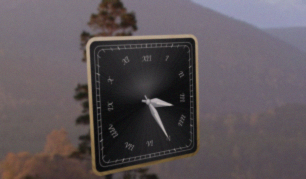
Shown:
3h25
